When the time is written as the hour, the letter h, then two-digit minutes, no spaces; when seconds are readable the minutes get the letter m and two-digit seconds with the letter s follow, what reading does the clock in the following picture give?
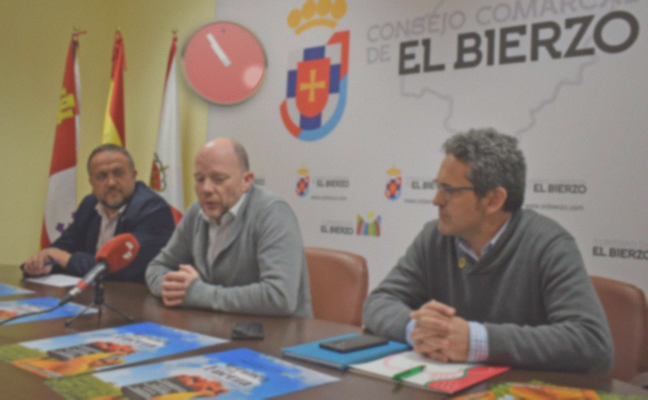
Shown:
10h55
